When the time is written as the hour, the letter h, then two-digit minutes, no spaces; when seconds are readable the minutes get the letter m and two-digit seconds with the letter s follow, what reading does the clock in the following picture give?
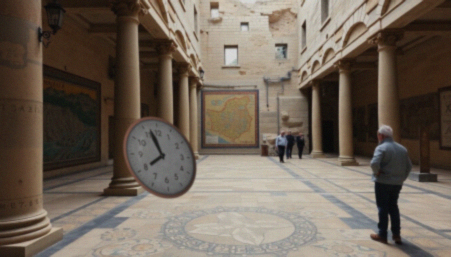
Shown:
7h57
